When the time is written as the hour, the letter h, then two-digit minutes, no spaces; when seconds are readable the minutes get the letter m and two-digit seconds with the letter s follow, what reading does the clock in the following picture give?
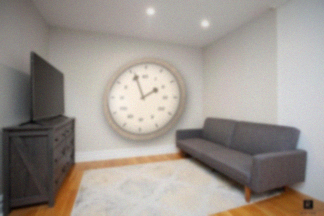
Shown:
1h56
